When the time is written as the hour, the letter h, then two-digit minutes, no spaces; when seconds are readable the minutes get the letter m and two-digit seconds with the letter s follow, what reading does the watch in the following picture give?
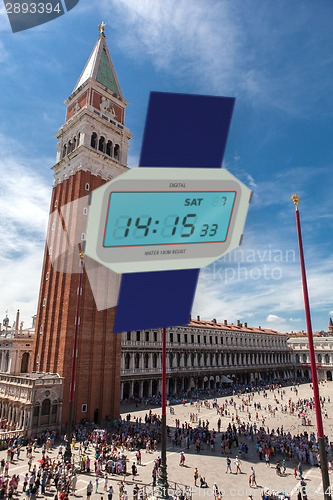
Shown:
14h15m33s
